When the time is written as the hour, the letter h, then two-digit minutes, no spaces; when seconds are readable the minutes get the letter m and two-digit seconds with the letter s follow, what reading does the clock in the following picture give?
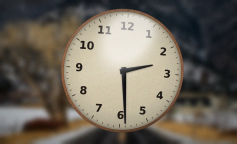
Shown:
2h29
